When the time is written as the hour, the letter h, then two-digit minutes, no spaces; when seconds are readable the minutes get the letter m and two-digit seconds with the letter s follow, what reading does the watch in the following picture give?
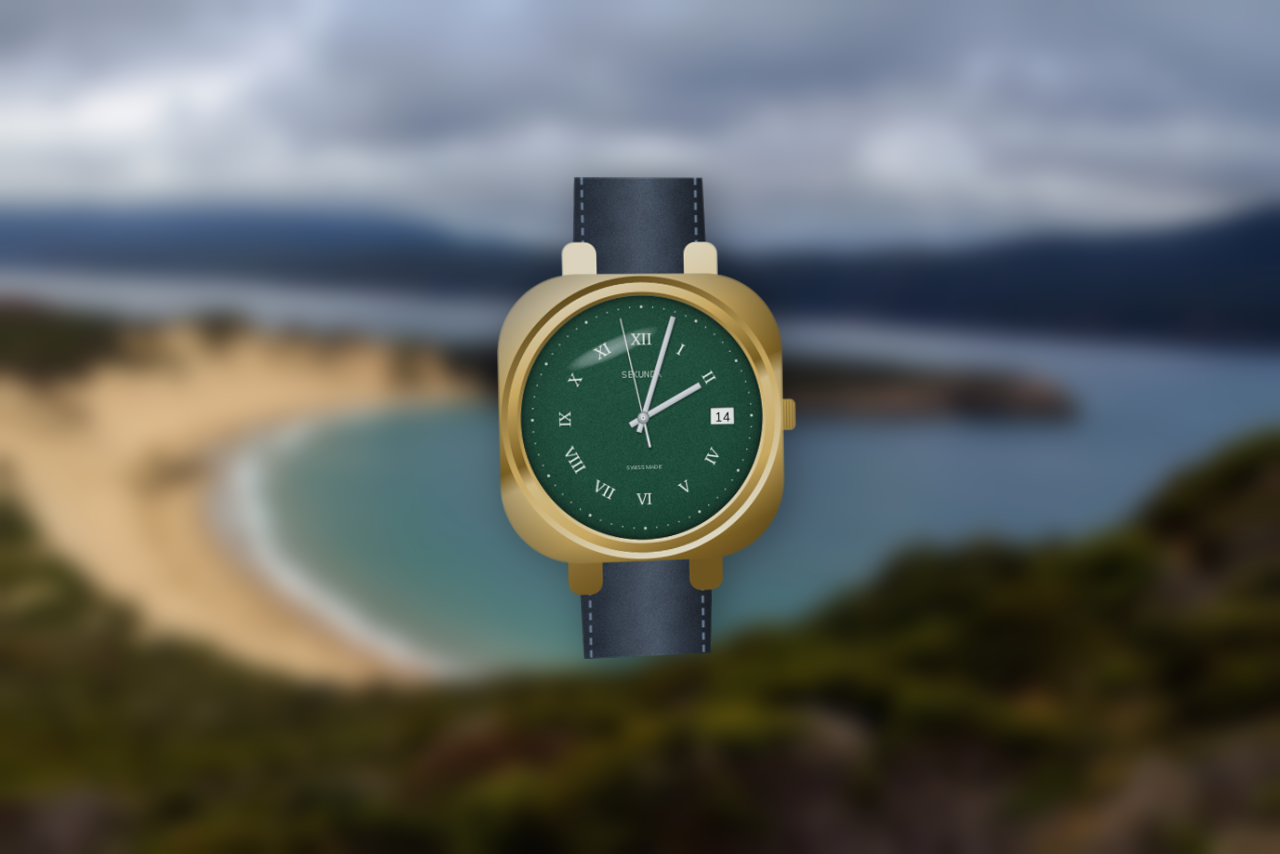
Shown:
2h02m58s
